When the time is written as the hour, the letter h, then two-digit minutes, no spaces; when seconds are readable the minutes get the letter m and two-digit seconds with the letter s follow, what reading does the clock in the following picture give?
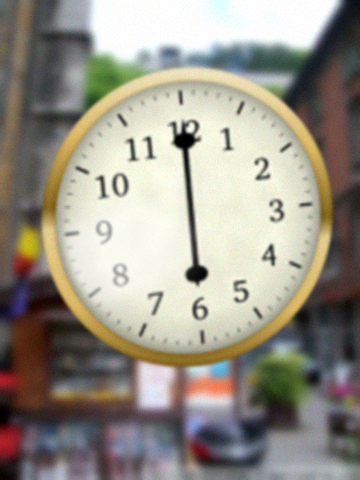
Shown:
6h00
